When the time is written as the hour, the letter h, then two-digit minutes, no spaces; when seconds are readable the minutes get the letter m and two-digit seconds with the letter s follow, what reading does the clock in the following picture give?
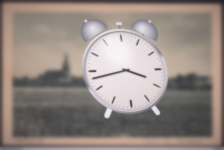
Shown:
3h43
